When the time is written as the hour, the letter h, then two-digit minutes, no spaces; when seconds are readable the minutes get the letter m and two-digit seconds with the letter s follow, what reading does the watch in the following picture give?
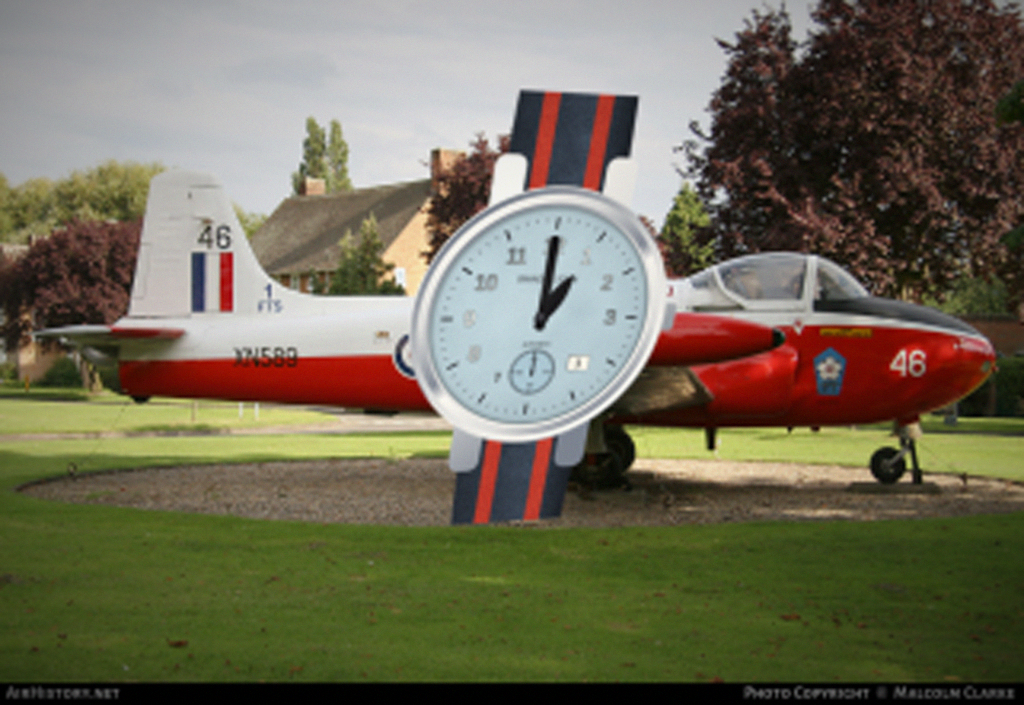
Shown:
1h00
